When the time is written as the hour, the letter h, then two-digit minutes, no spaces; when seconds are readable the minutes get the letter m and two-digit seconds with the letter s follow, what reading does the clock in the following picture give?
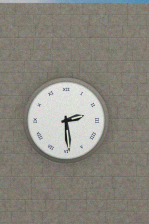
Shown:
2h29
